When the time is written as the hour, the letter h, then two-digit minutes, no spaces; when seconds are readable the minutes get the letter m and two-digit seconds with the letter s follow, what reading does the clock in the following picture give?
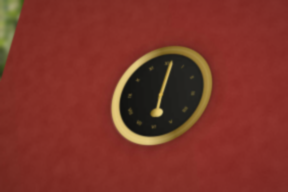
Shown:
6h01
